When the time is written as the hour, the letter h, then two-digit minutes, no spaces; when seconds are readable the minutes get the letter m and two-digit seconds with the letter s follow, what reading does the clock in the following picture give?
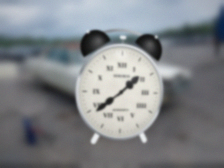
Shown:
1h39
